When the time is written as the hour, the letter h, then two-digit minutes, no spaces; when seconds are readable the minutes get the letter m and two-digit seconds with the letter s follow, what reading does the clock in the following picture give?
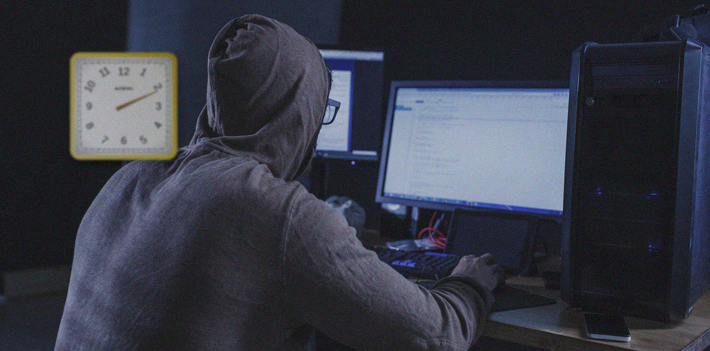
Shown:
2h11
